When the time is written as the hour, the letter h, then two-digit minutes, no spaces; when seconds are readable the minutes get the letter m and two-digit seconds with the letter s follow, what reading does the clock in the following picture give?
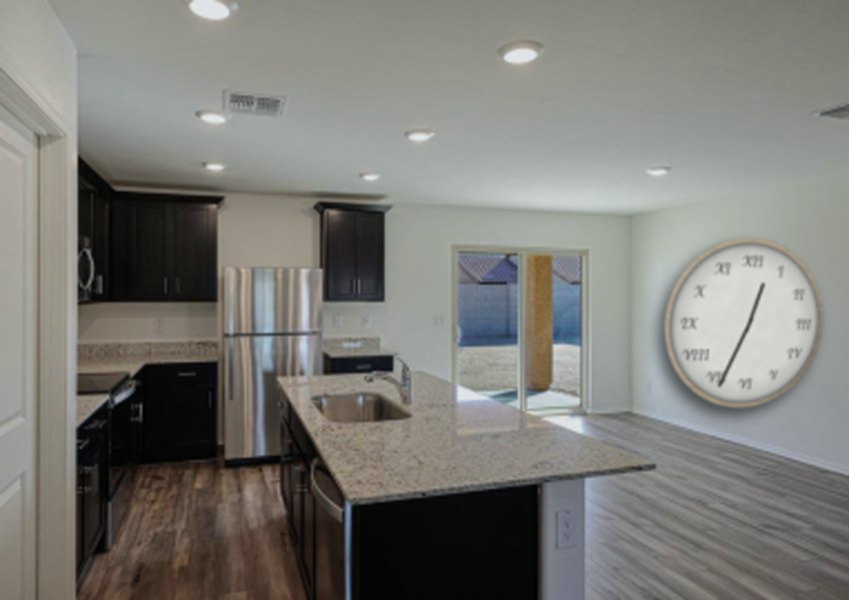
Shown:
12h34
